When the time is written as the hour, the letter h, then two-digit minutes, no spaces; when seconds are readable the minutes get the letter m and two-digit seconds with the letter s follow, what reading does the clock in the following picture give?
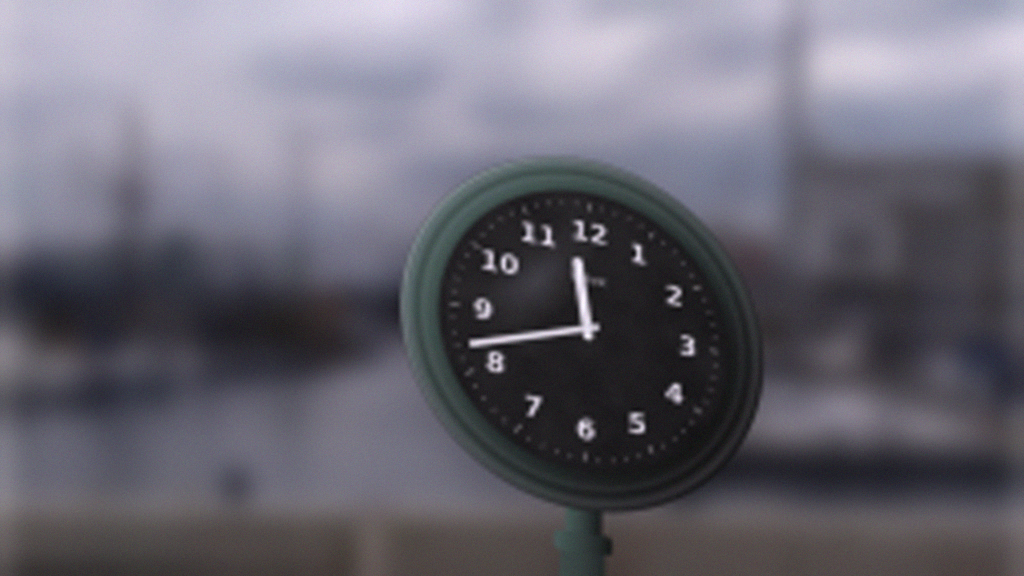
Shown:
11h42
